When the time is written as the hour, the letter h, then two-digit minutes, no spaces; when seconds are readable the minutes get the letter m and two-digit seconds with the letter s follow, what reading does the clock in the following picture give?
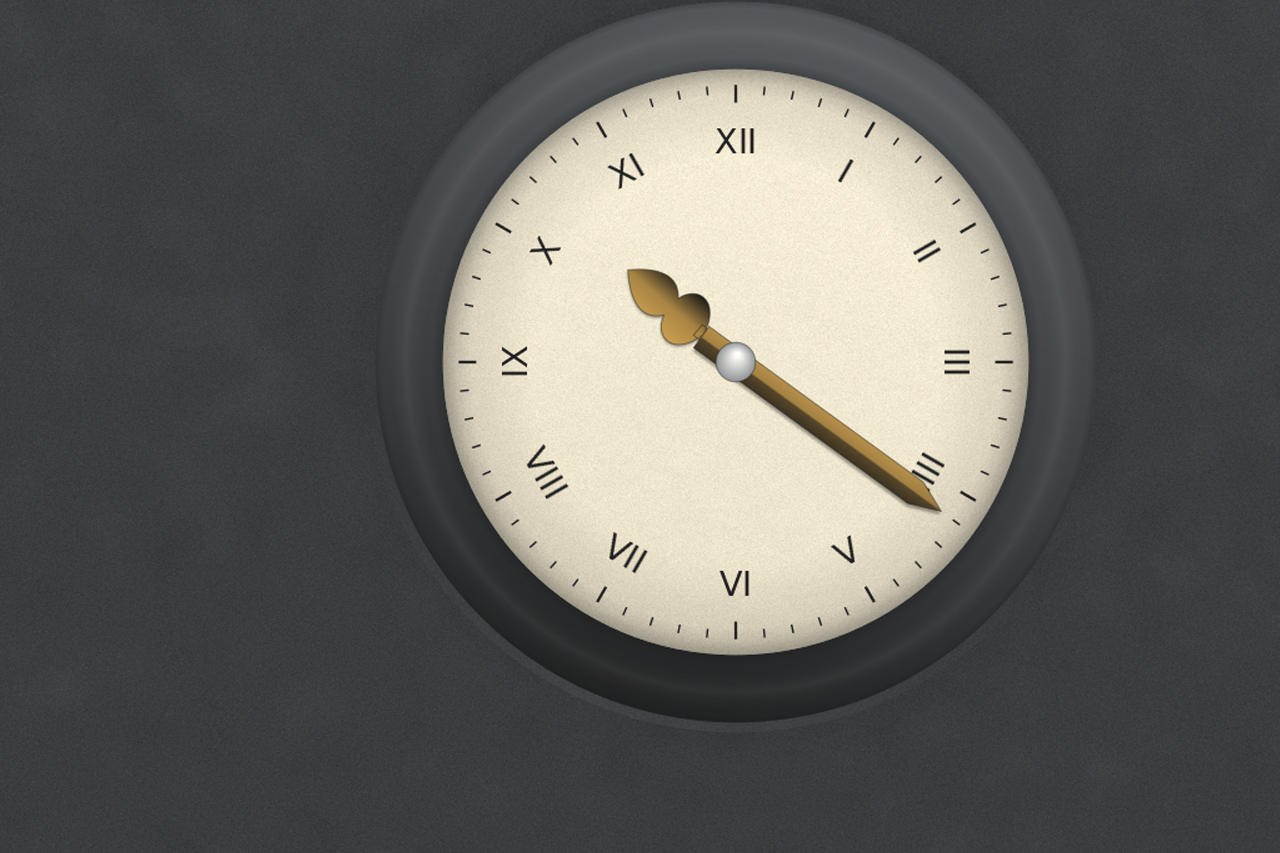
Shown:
10h21
